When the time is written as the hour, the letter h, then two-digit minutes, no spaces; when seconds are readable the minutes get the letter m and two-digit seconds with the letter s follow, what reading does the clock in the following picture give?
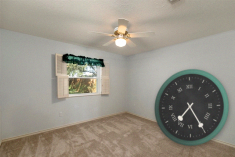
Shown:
7h25
